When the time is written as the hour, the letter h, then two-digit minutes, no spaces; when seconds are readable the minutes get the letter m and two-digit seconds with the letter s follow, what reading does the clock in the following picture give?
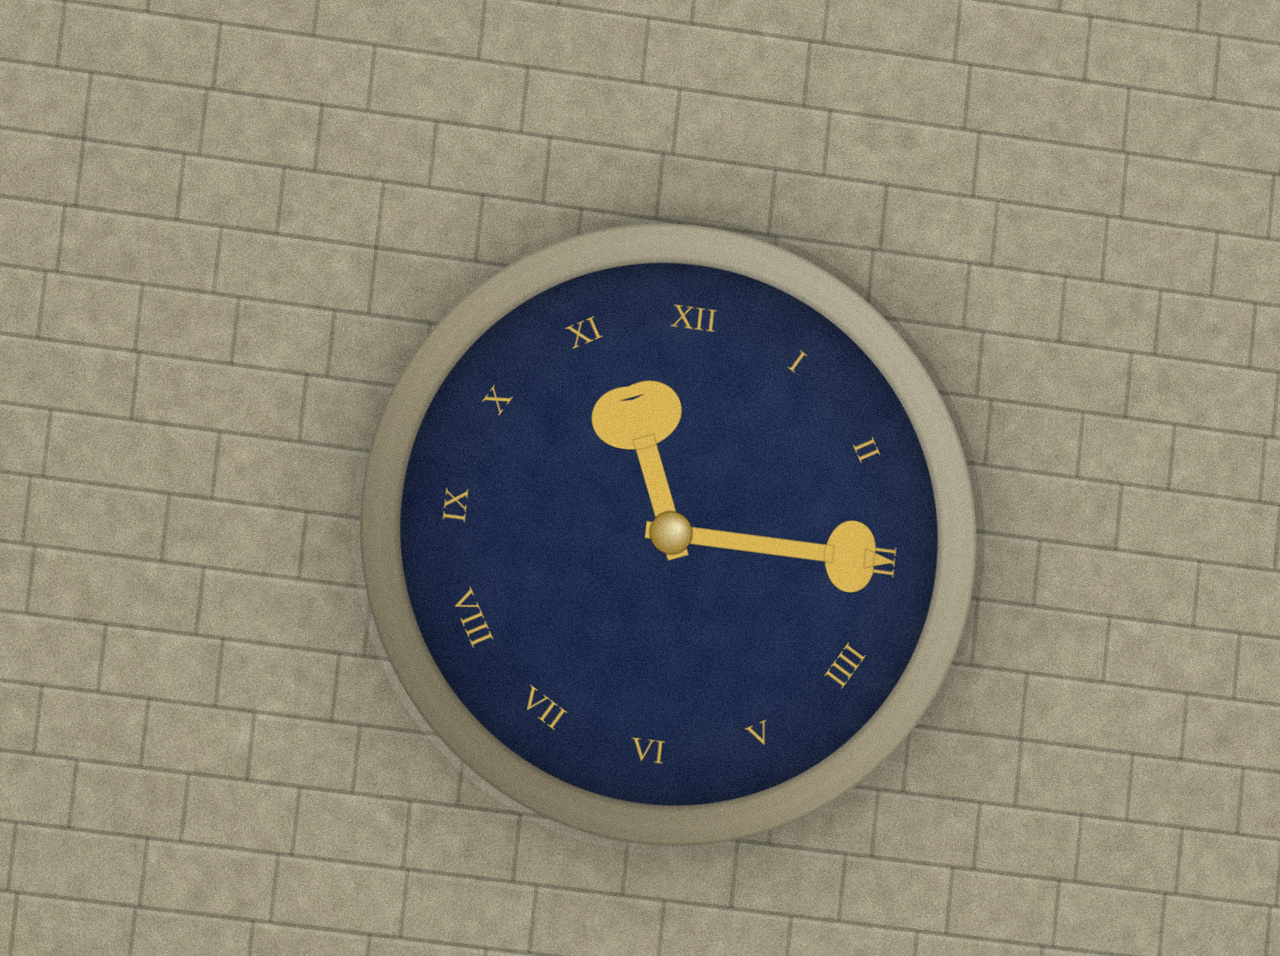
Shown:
11h15
